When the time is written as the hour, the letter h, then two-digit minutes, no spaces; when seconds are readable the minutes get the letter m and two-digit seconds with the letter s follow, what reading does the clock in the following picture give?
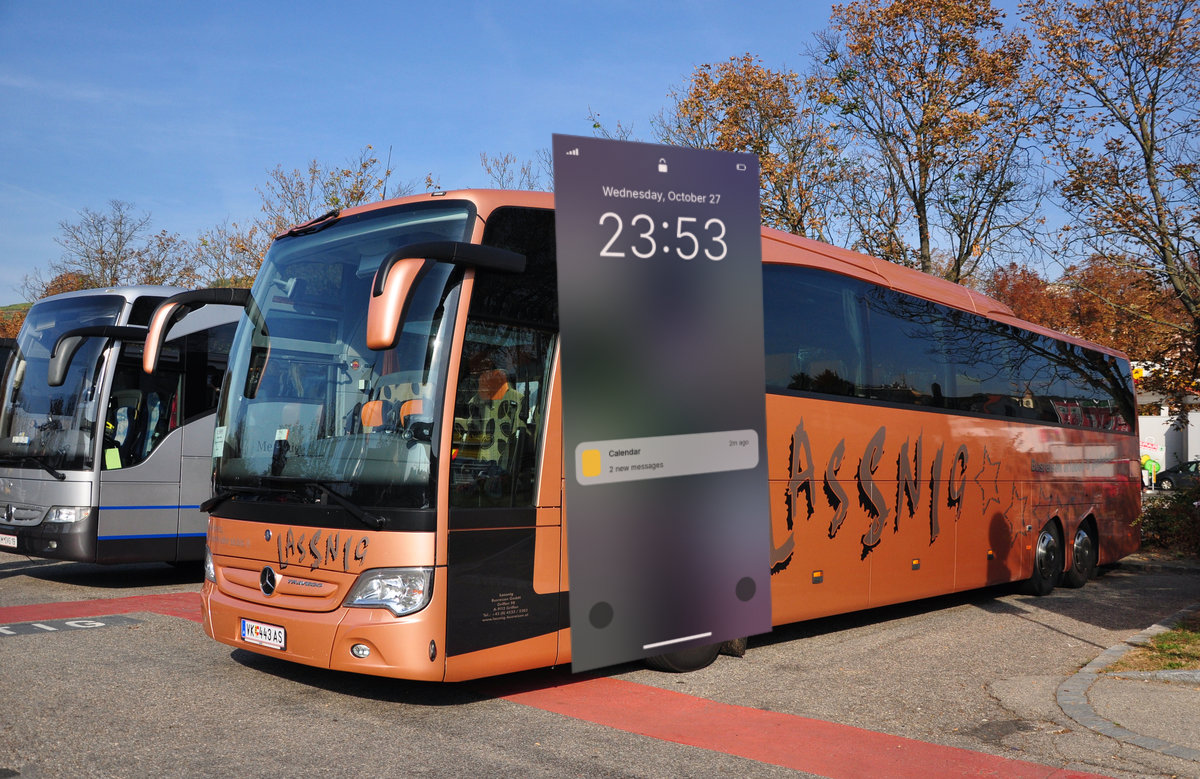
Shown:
23h53
